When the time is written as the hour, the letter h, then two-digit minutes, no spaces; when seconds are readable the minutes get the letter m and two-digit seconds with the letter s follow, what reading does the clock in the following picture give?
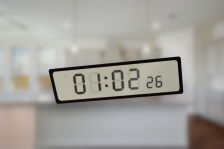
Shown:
1h02m26s
